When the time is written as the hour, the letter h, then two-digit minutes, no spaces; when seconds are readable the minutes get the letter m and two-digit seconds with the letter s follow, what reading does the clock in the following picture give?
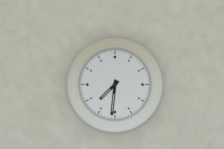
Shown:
7h31
